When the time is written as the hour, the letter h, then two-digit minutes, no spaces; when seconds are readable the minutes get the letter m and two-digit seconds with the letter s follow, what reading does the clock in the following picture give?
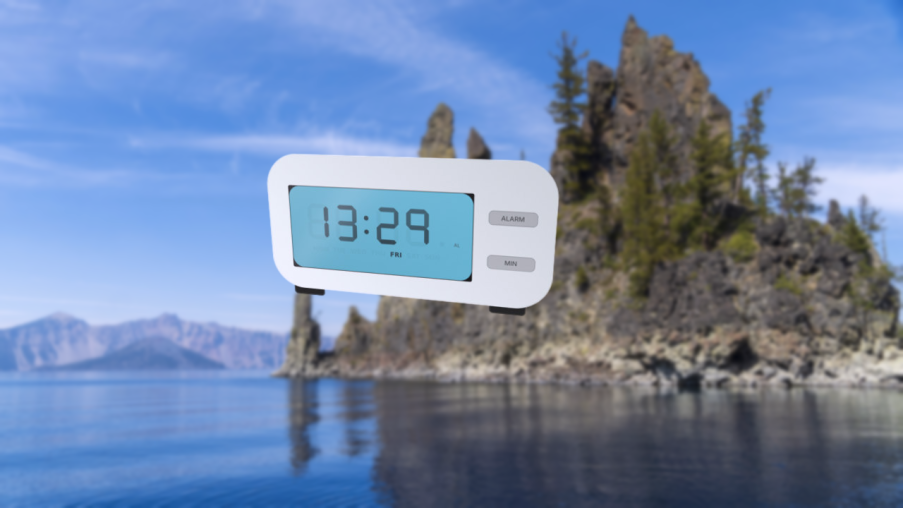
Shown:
13h29
